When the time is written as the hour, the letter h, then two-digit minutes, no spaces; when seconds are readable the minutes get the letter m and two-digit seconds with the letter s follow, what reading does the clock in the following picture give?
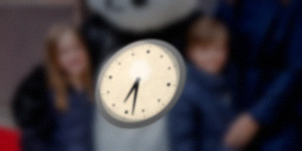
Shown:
6h28
